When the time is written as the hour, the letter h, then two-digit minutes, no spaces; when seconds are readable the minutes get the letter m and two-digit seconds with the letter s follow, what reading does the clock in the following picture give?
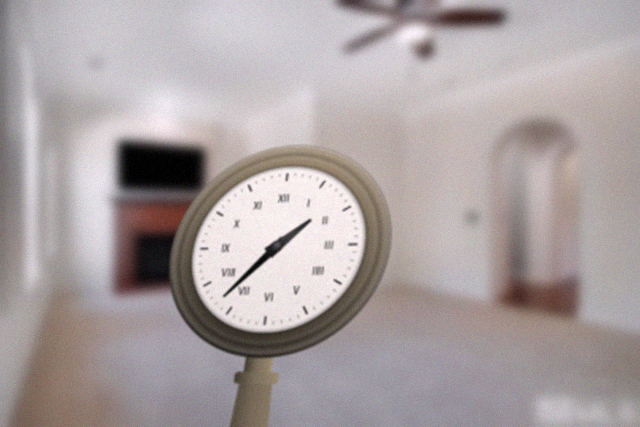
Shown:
1h37
